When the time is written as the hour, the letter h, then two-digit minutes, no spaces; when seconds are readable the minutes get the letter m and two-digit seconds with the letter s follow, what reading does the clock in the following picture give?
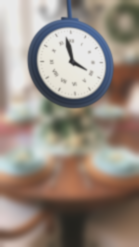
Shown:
3h58
